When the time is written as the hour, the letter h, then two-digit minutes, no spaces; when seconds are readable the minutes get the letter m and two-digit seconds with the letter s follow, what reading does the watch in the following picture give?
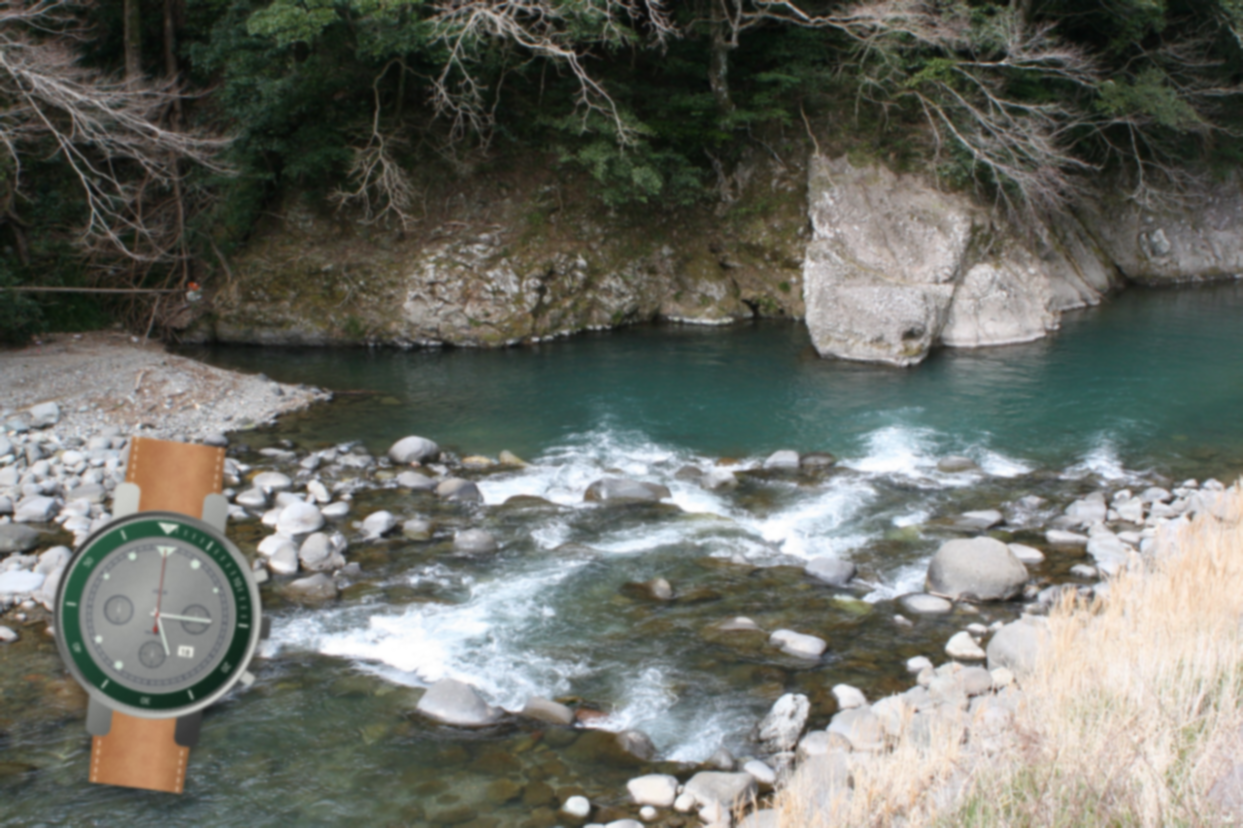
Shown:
5h15
